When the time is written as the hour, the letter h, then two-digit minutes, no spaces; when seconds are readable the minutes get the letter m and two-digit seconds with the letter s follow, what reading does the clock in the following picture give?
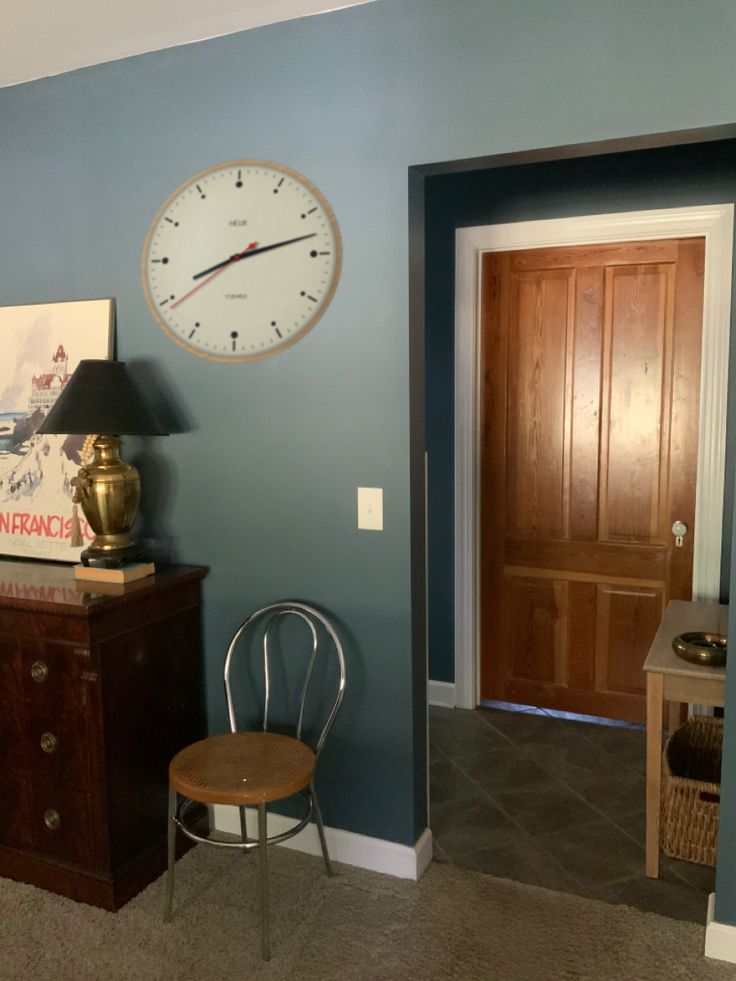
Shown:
8h12m39s
